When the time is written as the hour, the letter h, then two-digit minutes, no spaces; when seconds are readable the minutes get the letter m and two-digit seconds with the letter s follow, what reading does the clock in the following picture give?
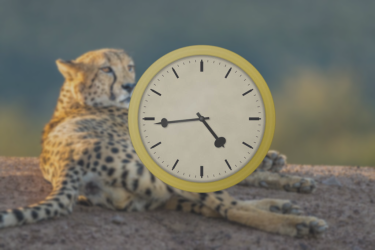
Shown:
4h44
